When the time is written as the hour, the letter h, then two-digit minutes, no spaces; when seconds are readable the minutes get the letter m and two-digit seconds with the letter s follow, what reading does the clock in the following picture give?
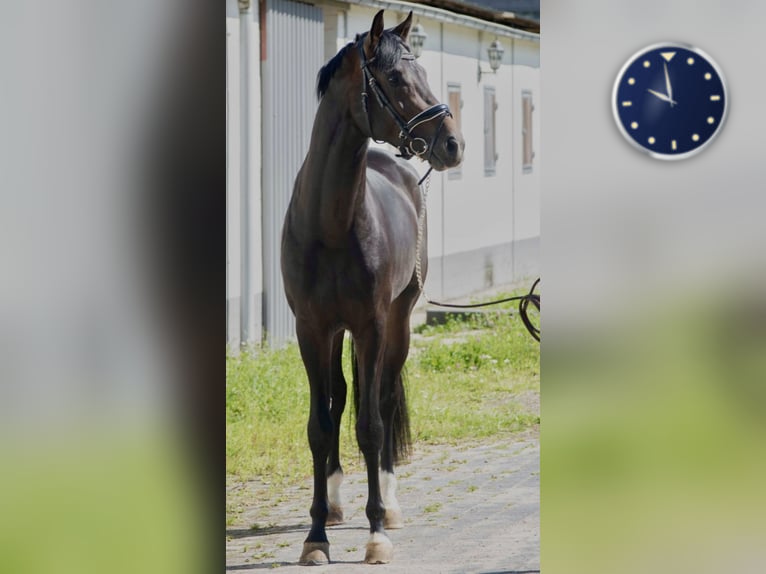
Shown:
9h59
